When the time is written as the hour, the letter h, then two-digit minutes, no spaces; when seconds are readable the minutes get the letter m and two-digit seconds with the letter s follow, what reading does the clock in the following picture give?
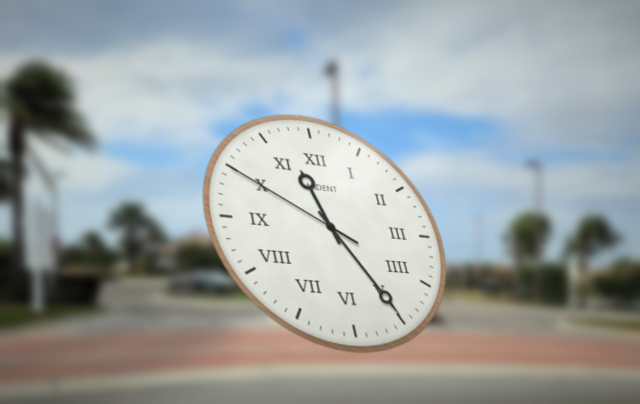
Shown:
11h24m50s
